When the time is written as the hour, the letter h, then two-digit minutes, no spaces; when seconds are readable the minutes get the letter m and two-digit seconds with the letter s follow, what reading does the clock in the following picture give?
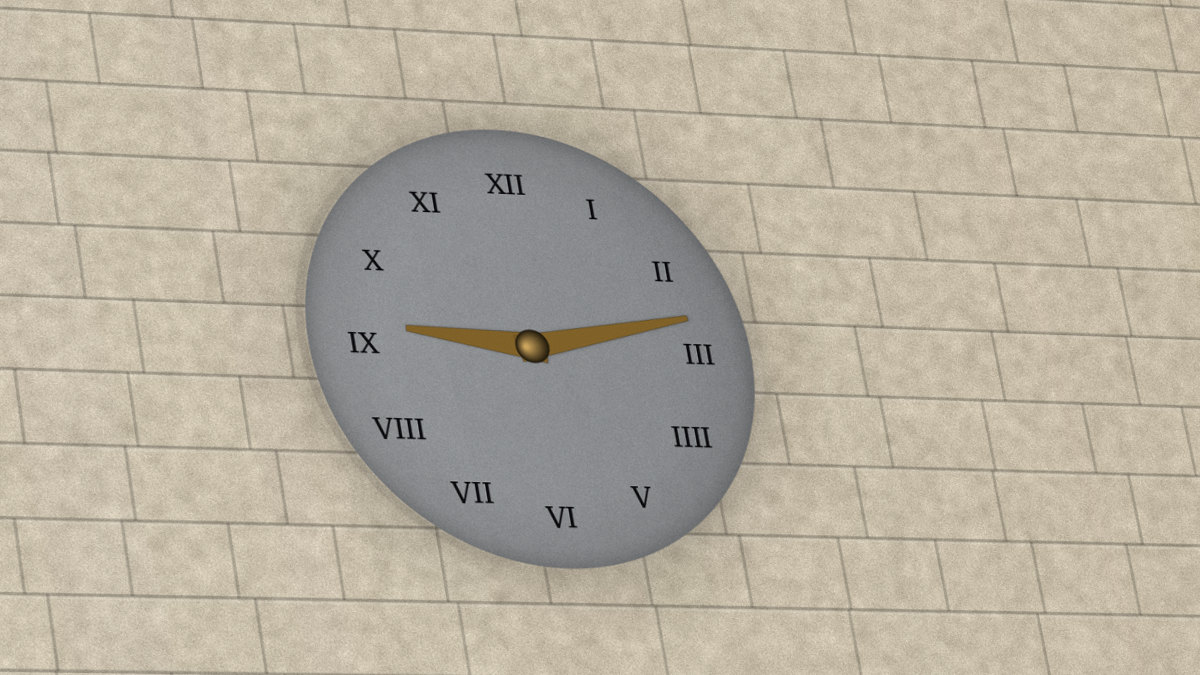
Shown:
9h13
